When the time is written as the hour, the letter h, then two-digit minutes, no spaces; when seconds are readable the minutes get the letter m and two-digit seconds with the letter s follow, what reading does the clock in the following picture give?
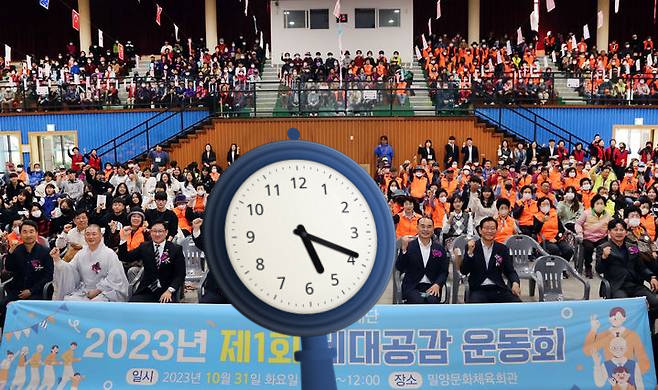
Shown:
5h19
